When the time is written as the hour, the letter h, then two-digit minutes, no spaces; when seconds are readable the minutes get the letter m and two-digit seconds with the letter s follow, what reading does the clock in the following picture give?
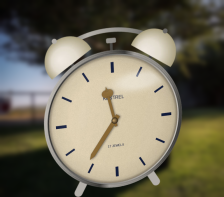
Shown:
11h36
